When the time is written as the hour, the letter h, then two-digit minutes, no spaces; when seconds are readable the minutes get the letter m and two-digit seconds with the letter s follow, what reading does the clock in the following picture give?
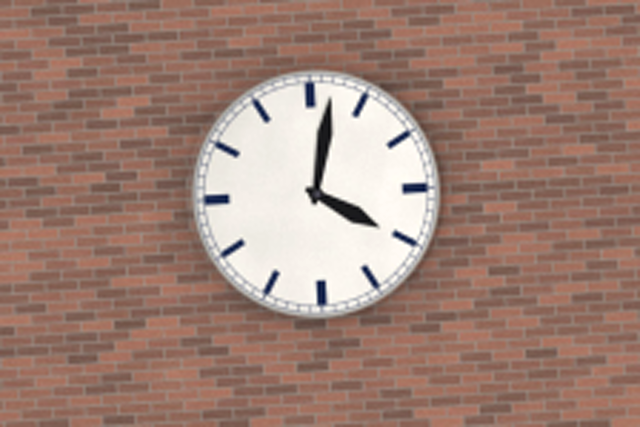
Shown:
4h02
